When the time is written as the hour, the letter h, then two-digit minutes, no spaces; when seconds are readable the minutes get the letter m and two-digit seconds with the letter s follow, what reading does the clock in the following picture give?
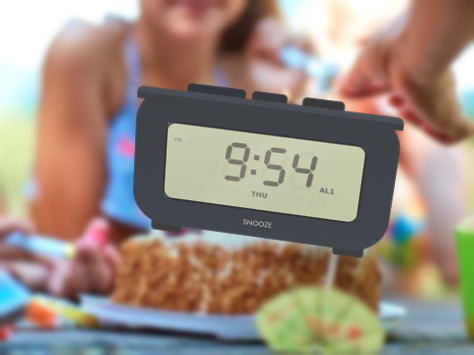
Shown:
9h54
